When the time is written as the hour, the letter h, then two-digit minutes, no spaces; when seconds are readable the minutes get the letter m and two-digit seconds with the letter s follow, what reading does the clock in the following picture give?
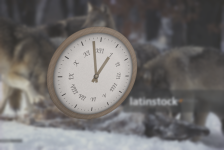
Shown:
12h58
